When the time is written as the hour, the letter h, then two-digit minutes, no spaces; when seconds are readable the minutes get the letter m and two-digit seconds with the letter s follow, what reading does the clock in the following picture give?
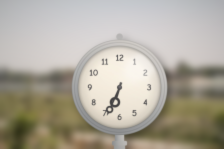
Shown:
6h34
